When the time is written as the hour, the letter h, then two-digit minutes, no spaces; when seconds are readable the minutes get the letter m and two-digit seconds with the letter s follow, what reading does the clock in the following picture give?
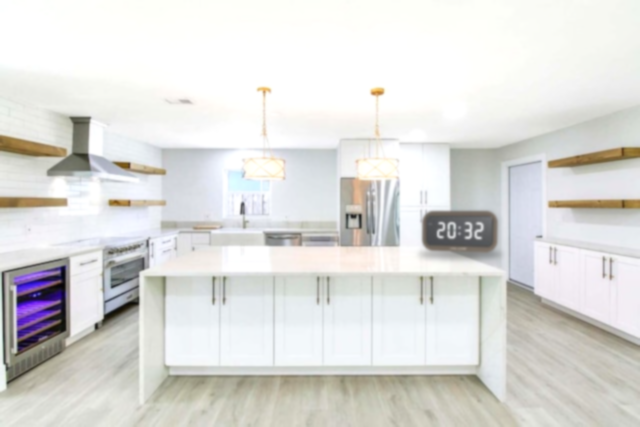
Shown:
20h32
